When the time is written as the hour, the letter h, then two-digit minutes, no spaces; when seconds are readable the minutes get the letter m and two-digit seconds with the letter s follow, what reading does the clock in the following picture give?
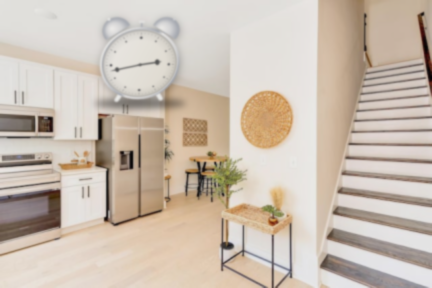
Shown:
2h43
